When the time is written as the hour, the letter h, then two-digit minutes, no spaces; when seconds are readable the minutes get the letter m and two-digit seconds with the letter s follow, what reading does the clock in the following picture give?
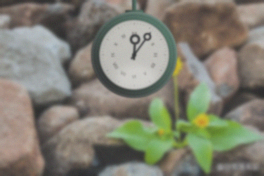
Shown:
12h06
